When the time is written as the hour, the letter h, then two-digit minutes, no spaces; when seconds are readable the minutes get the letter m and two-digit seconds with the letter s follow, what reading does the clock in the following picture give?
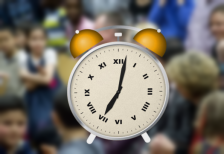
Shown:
7h02
